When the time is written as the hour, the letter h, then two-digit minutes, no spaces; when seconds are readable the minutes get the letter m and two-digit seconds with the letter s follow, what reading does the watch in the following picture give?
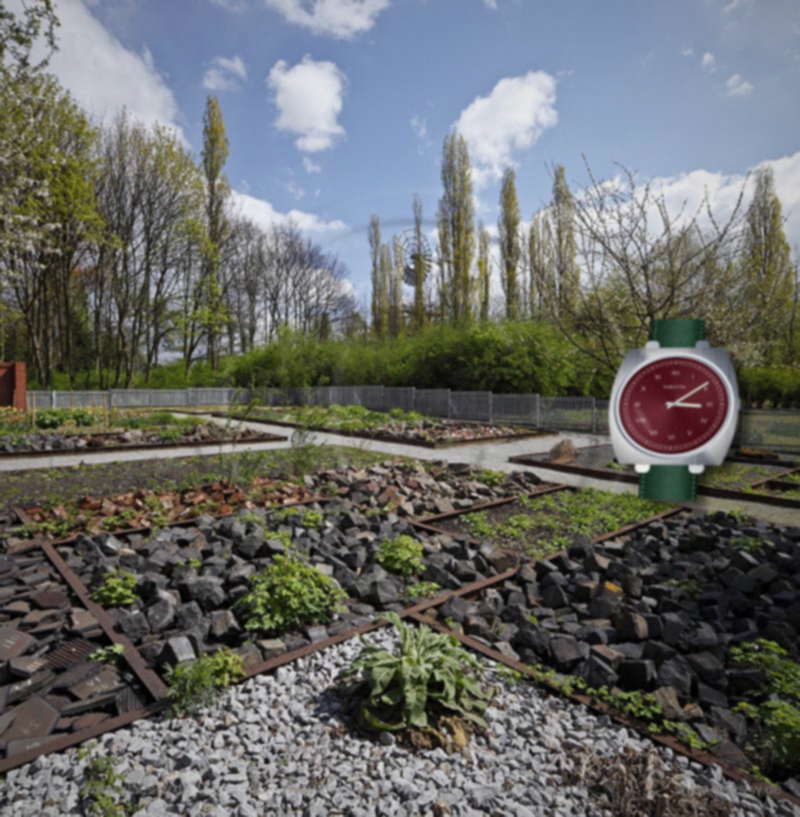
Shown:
3h09
